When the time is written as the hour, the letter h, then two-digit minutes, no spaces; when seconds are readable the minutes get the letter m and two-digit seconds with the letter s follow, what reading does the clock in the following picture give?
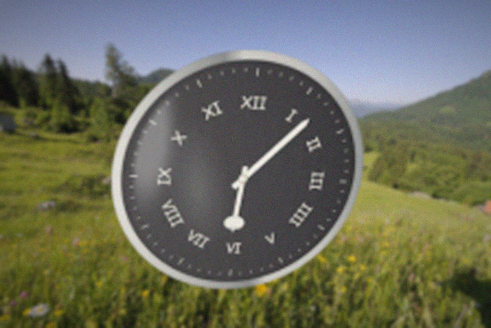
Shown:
6h07
